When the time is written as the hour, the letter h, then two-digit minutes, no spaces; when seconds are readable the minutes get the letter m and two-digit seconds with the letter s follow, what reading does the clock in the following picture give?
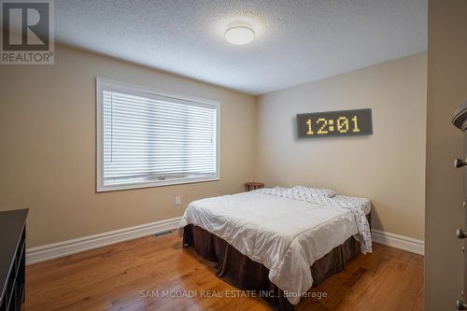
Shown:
12h01
